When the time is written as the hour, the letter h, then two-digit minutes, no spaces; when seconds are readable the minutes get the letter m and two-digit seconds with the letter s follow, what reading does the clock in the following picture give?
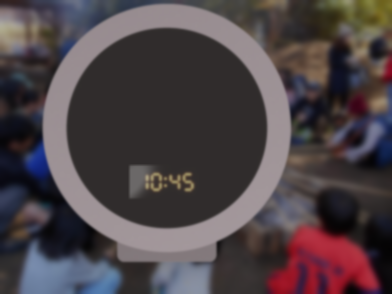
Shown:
10h45
